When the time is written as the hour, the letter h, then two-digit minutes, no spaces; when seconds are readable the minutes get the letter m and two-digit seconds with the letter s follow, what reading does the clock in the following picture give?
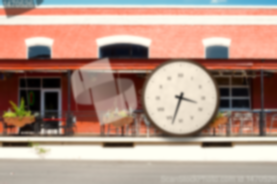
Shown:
3h33
